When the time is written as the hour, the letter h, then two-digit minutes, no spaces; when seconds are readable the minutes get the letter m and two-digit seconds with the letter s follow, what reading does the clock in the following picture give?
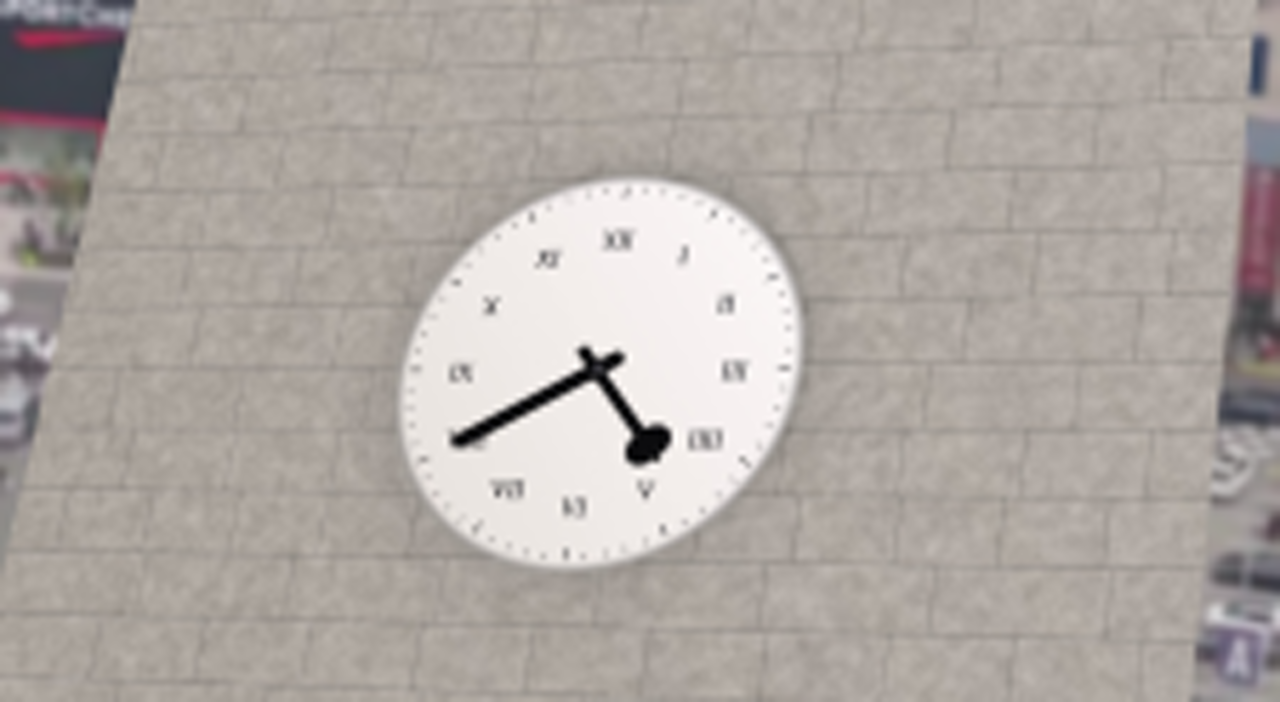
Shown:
4h40
